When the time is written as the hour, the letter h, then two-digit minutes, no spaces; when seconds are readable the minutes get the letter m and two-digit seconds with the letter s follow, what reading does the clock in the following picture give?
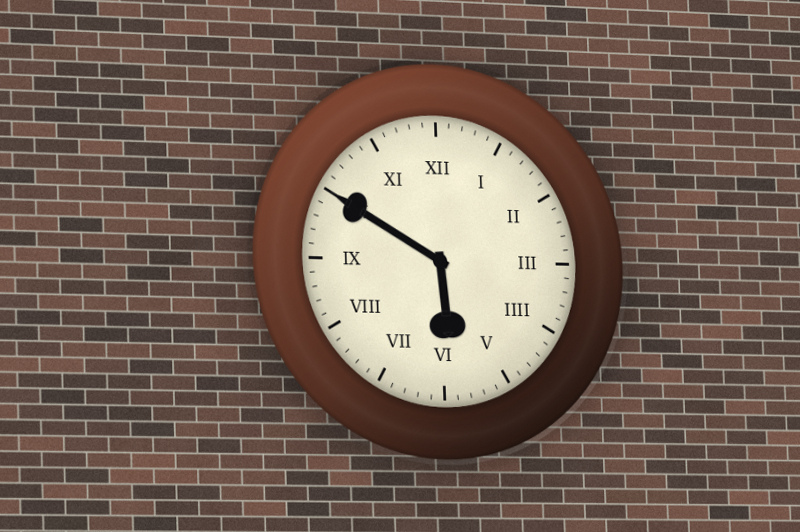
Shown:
5h50
